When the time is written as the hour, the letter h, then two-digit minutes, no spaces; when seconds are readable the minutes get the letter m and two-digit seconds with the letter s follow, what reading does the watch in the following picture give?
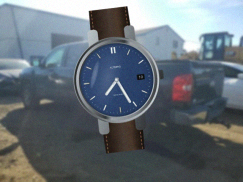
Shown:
7h26
